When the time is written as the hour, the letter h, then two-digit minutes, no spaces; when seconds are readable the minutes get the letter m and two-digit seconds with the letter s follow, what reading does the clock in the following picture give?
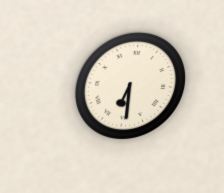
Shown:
6h29
